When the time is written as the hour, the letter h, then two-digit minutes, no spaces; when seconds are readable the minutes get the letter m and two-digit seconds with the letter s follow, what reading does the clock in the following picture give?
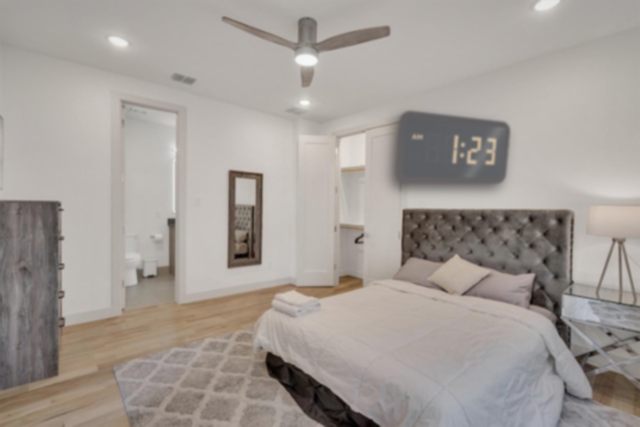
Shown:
1h23
